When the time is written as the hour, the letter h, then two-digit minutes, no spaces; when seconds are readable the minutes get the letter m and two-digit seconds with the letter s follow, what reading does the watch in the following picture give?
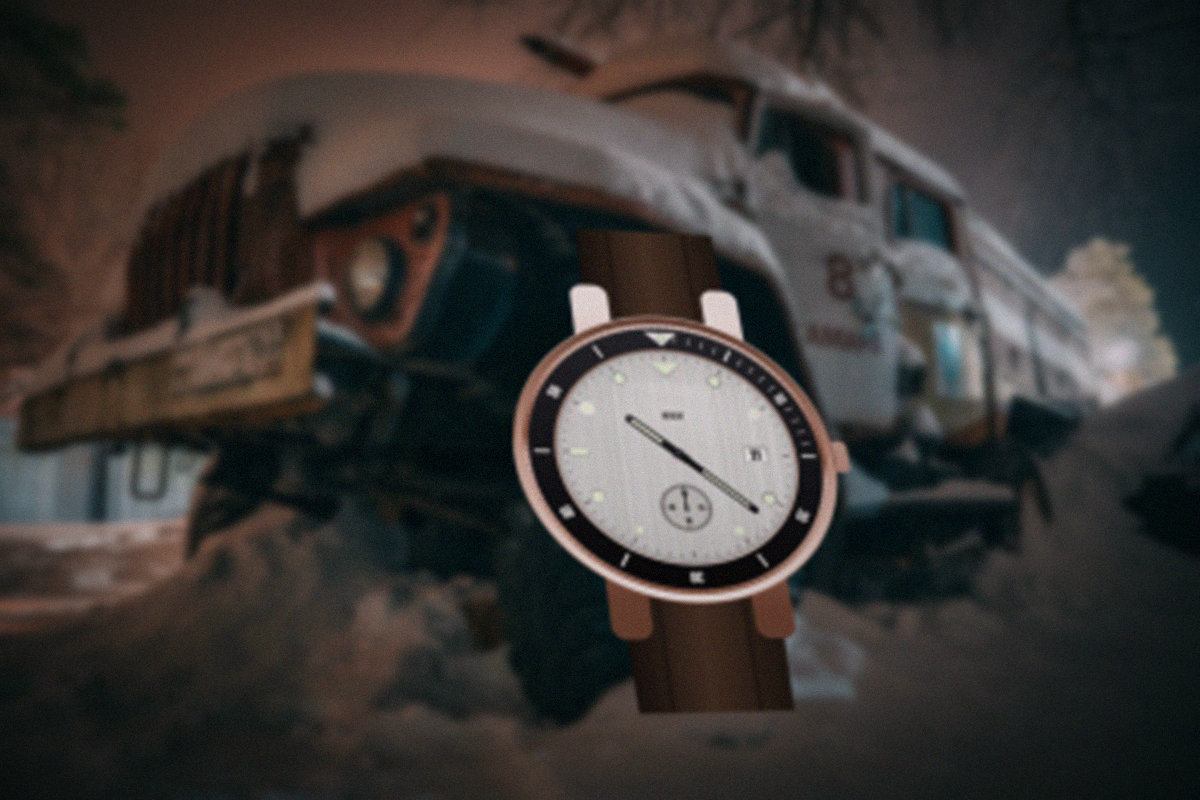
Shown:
10h22
